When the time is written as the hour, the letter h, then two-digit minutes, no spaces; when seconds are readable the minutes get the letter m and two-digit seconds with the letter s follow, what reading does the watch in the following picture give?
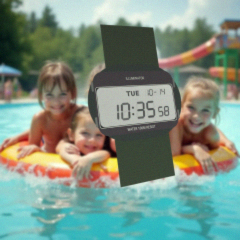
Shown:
10h35m58s
